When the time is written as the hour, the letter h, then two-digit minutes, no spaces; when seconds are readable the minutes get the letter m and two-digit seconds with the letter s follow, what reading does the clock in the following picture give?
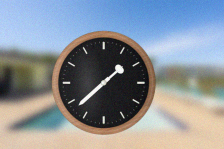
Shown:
1h38
